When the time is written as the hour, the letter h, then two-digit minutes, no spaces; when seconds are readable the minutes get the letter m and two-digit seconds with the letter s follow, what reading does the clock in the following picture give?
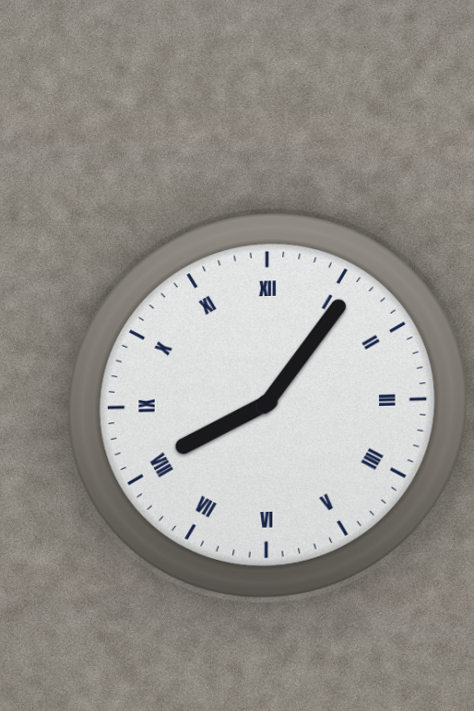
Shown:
8h06
